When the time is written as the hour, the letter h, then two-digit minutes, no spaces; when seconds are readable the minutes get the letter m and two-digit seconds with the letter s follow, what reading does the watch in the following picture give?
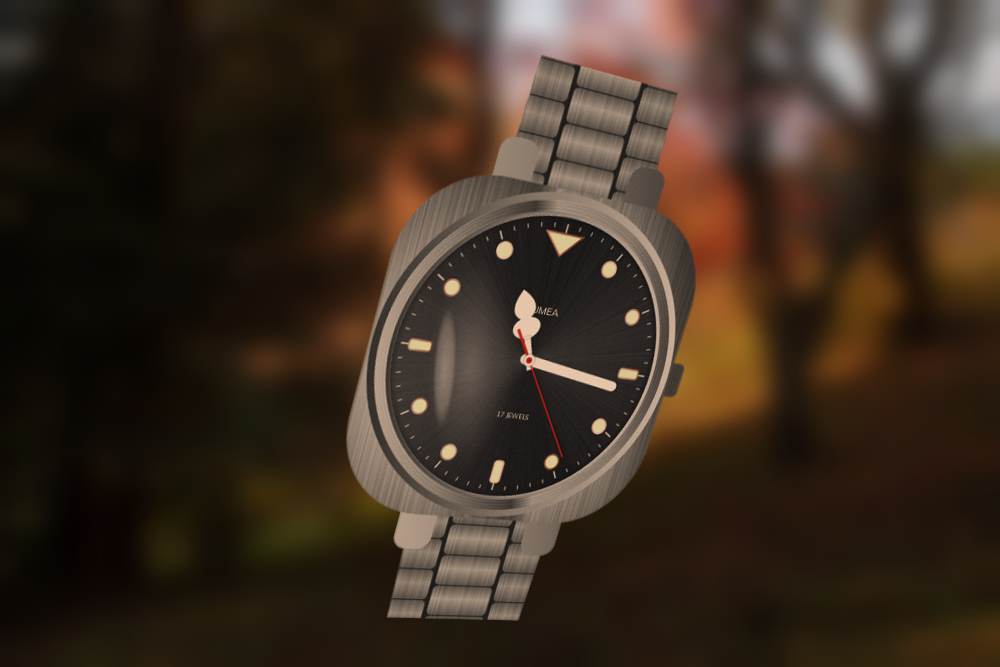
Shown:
11h16m24s
